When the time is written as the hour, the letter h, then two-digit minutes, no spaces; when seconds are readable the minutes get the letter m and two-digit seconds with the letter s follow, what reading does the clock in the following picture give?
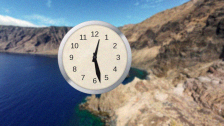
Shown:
12h28
